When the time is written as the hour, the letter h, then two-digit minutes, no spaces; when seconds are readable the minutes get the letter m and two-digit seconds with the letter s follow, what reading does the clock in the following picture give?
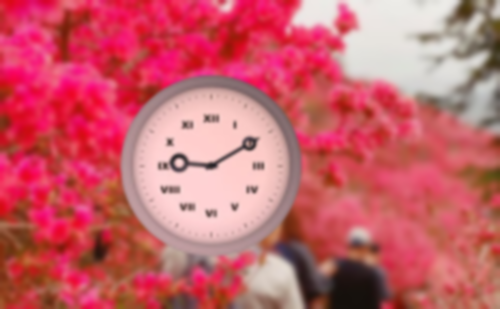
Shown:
9h10
